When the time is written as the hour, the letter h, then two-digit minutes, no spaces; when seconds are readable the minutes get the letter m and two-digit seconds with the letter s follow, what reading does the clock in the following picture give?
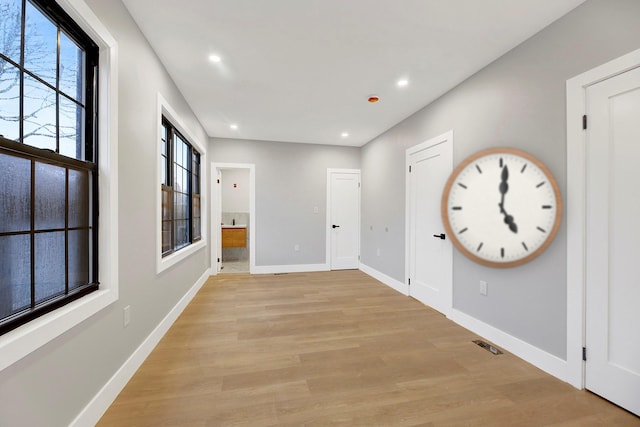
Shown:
5h01
